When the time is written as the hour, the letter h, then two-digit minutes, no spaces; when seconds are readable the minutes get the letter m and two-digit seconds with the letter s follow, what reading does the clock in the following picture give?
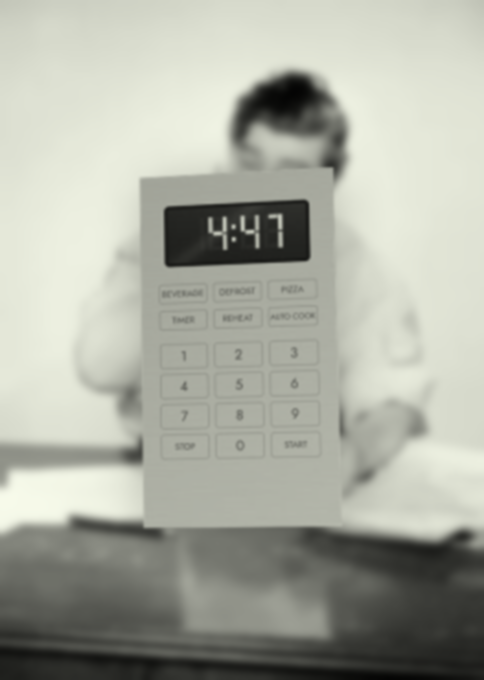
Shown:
4h47
